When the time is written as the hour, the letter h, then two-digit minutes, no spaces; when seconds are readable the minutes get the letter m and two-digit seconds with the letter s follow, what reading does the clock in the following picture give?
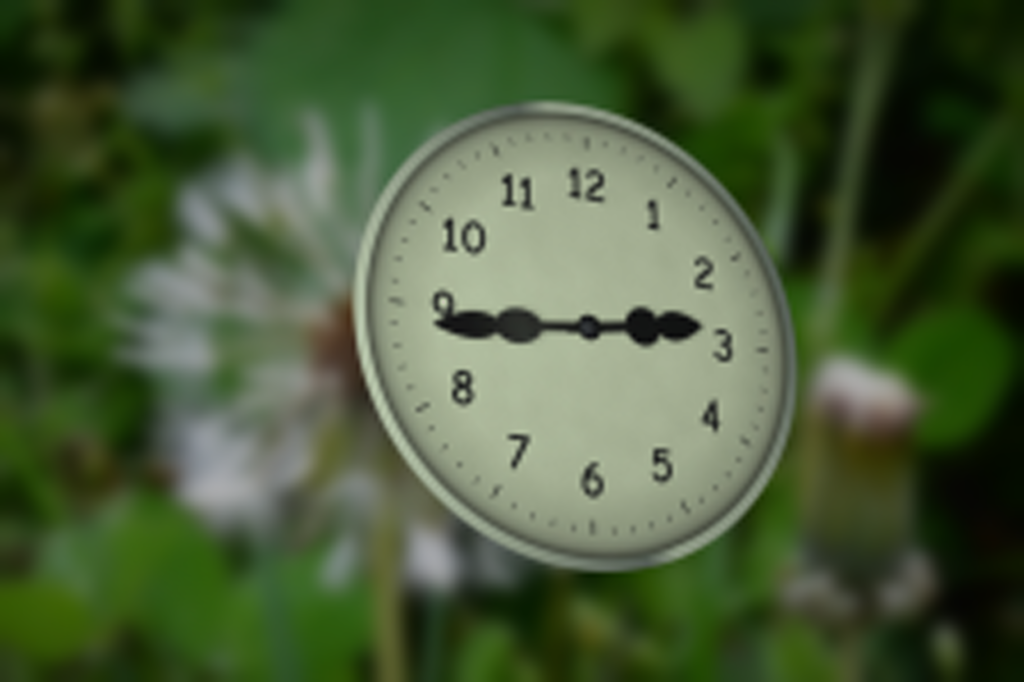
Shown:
2h44
